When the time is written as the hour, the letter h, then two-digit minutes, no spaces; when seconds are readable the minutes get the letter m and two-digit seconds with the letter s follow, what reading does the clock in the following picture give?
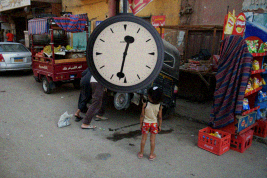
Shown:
12h32
